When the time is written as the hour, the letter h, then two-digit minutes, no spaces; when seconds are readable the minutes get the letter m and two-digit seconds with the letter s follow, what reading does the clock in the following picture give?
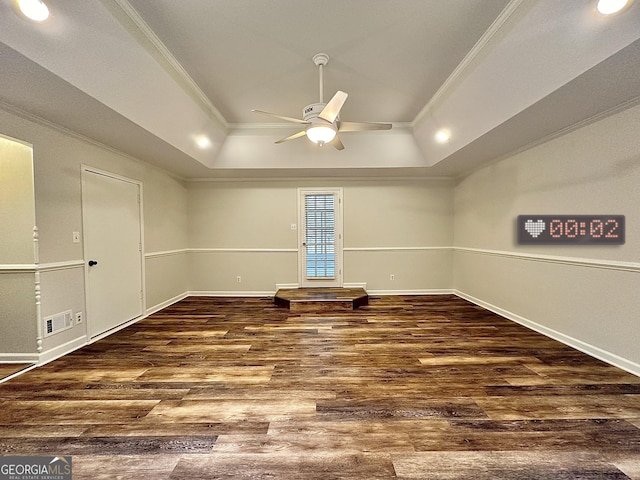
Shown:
0h02
